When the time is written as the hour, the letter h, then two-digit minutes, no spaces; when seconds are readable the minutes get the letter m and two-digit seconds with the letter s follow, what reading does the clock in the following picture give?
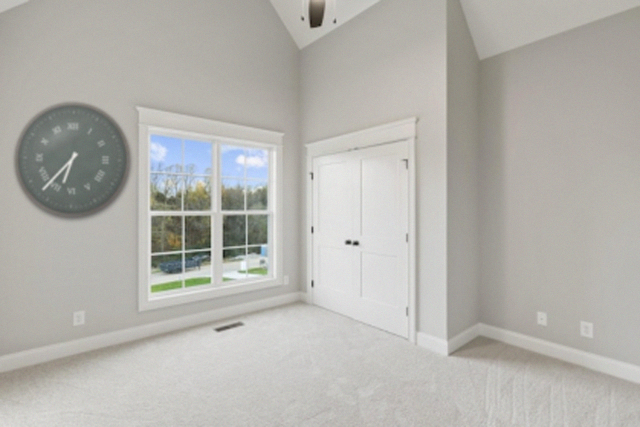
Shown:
6h37
